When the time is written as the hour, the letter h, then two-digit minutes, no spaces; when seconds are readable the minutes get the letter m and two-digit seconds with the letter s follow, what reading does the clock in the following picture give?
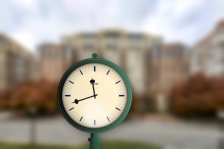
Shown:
11h42
